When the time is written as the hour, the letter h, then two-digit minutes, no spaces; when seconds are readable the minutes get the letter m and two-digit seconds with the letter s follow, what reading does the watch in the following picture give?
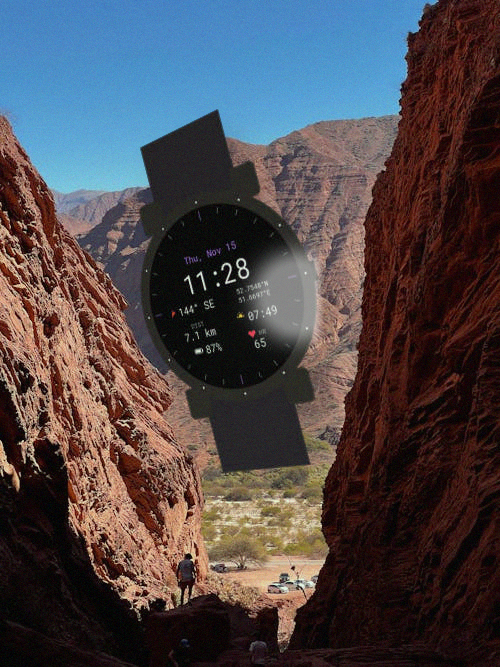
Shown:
11h28
